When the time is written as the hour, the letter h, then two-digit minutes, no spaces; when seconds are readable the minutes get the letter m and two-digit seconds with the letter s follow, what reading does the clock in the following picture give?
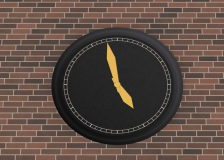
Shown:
4h58
